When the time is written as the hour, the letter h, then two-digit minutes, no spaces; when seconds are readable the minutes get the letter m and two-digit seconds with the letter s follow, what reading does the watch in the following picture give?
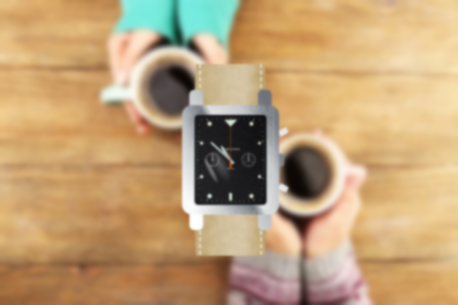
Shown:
10h52
